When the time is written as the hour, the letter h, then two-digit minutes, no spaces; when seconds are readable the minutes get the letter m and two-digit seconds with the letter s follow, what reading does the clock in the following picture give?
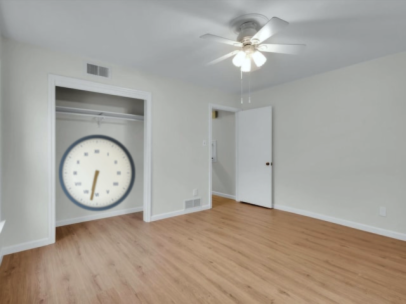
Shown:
6h32
